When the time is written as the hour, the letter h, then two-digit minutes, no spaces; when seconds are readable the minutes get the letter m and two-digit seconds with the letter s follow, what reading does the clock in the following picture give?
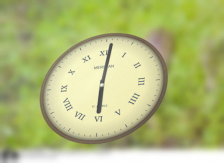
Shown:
6h01
